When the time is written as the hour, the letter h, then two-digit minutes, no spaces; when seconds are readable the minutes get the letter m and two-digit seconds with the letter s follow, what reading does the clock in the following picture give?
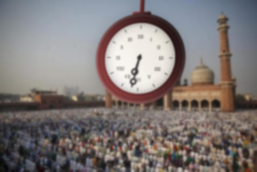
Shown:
6h32
